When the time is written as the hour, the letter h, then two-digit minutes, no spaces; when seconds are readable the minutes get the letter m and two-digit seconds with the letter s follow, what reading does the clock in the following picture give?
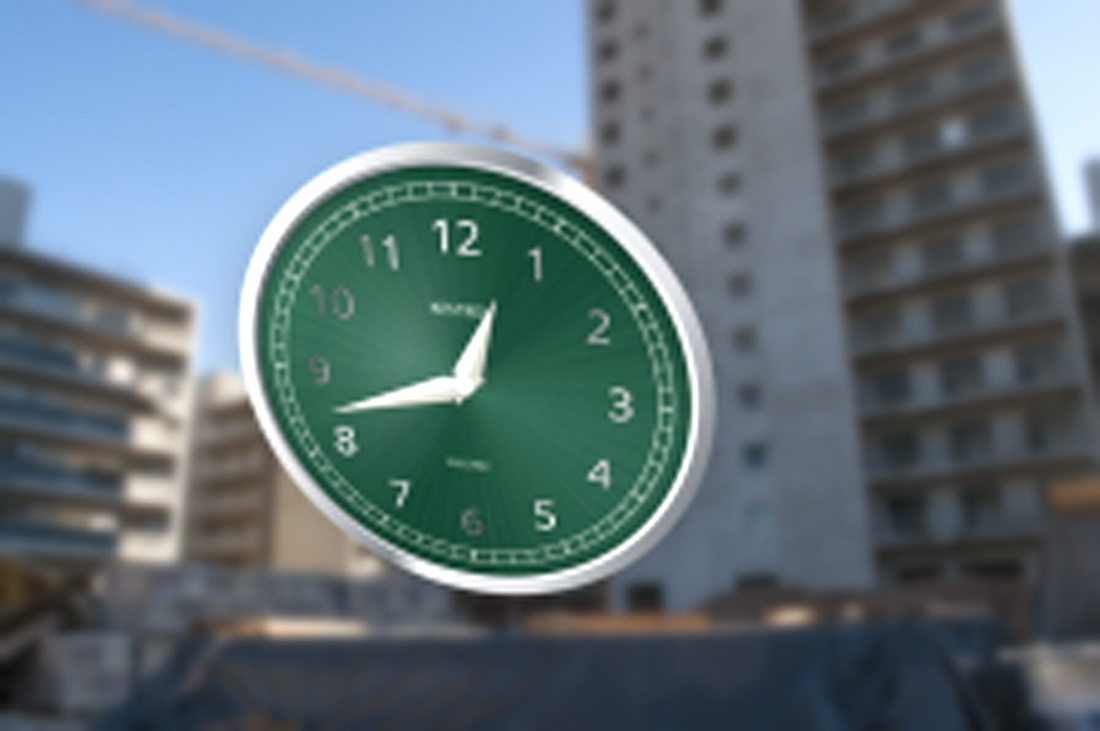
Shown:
12h42
